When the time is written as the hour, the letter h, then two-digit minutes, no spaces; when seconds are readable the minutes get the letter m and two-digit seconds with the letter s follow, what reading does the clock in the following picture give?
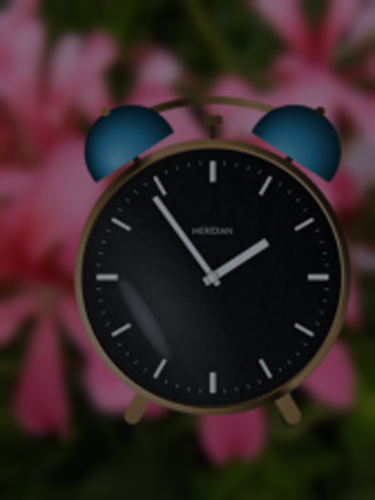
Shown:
1h54
